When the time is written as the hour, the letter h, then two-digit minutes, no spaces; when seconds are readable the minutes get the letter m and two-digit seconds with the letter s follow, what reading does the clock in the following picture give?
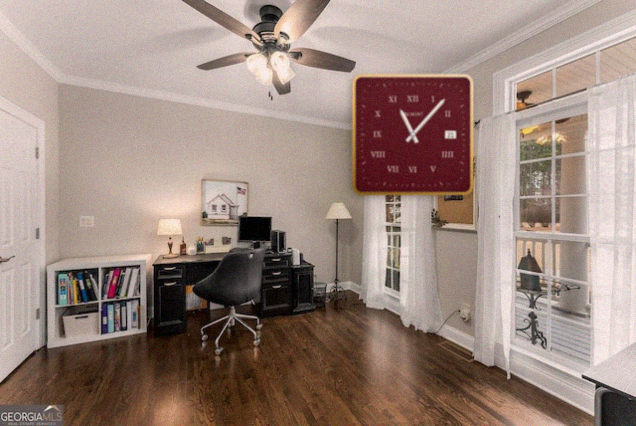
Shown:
11h07
